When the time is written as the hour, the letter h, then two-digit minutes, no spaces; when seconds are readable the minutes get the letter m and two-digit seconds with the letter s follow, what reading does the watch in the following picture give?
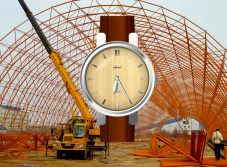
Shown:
6h25
